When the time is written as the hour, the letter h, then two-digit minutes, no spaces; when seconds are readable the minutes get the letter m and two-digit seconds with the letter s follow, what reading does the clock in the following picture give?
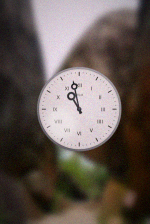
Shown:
10h58
